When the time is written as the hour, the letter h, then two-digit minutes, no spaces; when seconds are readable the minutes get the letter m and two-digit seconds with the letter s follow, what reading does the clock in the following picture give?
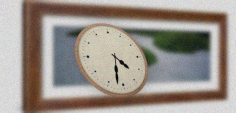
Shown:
4h32
